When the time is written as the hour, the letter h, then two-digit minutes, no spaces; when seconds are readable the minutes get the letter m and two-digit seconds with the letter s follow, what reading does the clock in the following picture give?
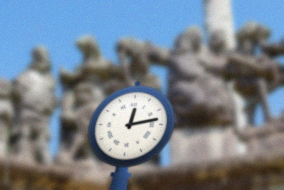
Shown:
12h13
